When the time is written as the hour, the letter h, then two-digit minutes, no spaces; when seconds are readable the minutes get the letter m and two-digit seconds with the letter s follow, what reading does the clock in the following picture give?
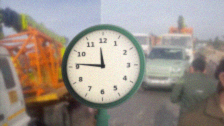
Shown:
11h46
